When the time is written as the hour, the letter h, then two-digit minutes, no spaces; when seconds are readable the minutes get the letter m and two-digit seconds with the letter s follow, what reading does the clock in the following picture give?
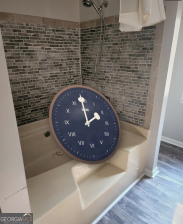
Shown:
1h59
